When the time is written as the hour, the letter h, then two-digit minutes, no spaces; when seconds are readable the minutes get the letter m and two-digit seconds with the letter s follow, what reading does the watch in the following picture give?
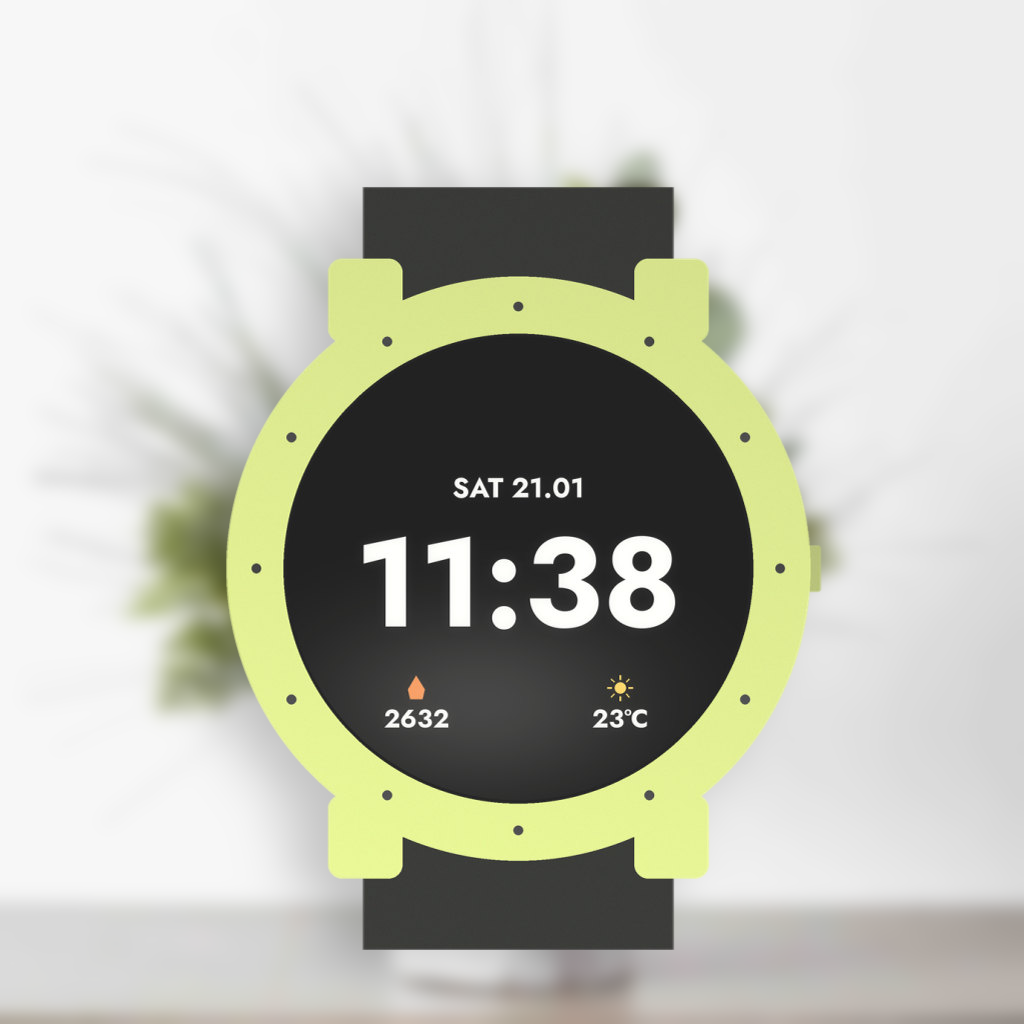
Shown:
11h38
